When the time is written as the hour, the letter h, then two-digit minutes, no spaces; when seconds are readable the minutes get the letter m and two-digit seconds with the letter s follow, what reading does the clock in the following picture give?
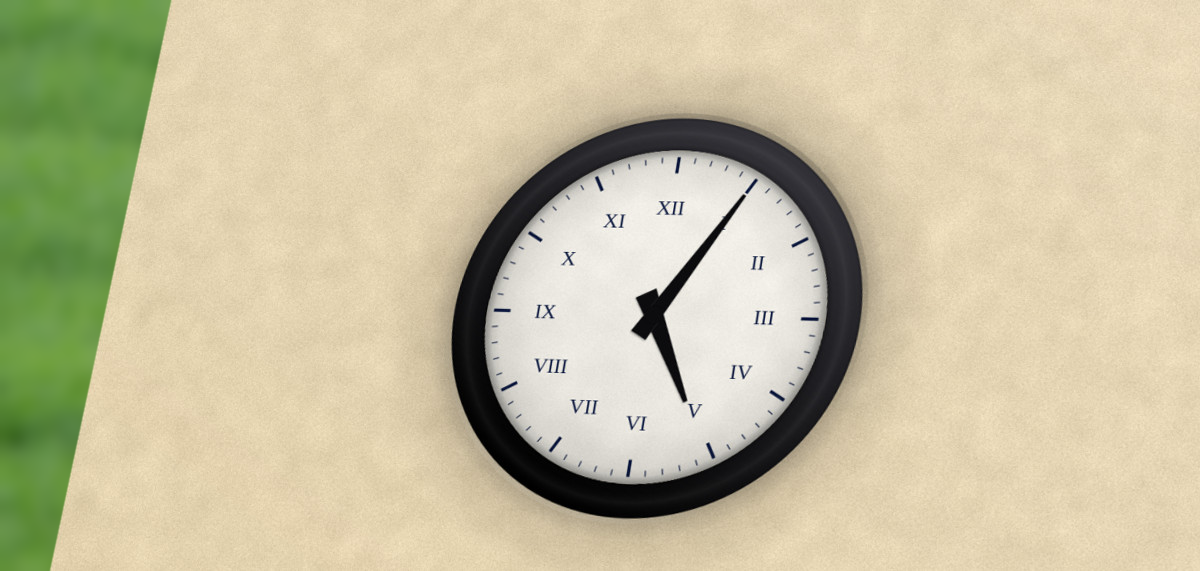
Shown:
5h05
